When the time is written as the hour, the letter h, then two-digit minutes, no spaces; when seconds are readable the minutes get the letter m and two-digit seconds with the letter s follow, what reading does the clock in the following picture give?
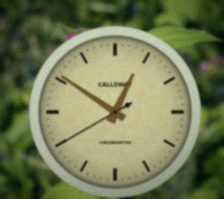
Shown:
12h50m40s
